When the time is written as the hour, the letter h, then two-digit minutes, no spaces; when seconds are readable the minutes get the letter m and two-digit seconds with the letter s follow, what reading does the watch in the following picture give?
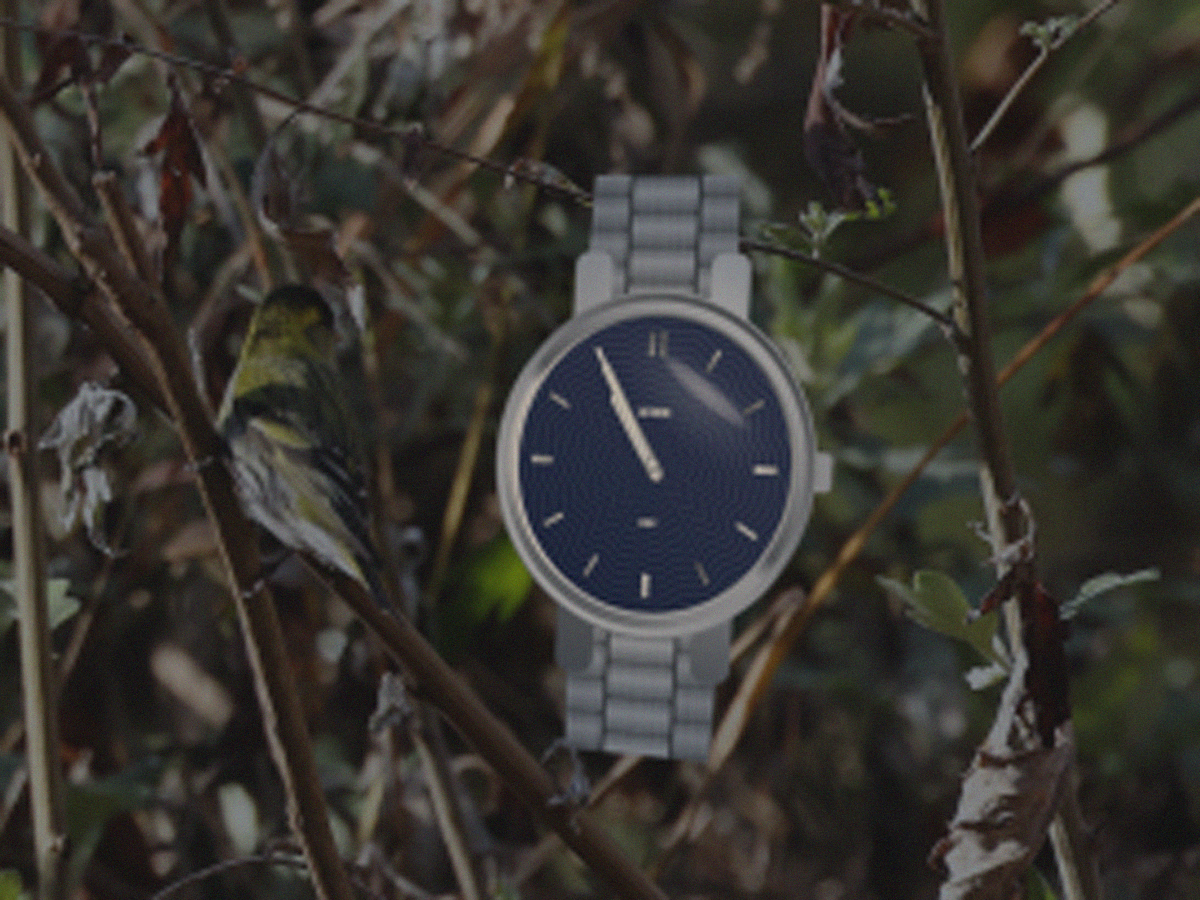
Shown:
10h55
